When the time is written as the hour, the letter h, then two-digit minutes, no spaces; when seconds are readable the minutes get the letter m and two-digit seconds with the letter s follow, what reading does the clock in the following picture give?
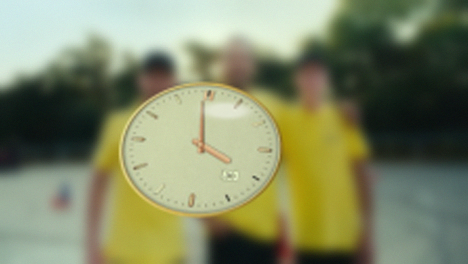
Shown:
3h59
